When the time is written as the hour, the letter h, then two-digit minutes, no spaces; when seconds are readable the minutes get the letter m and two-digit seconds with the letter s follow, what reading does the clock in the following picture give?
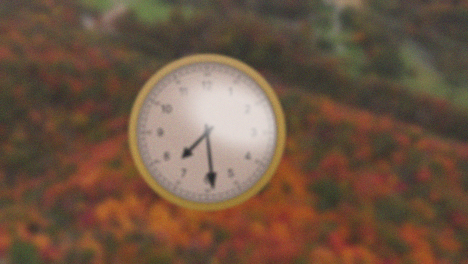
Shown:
7h29
